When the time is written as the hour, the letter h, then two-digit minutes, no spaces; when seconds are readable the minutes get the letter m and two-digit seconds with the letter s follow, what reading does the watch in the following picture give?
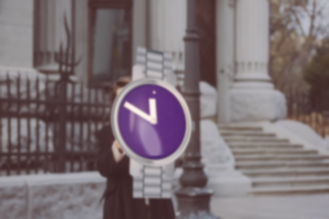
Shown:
11h49
